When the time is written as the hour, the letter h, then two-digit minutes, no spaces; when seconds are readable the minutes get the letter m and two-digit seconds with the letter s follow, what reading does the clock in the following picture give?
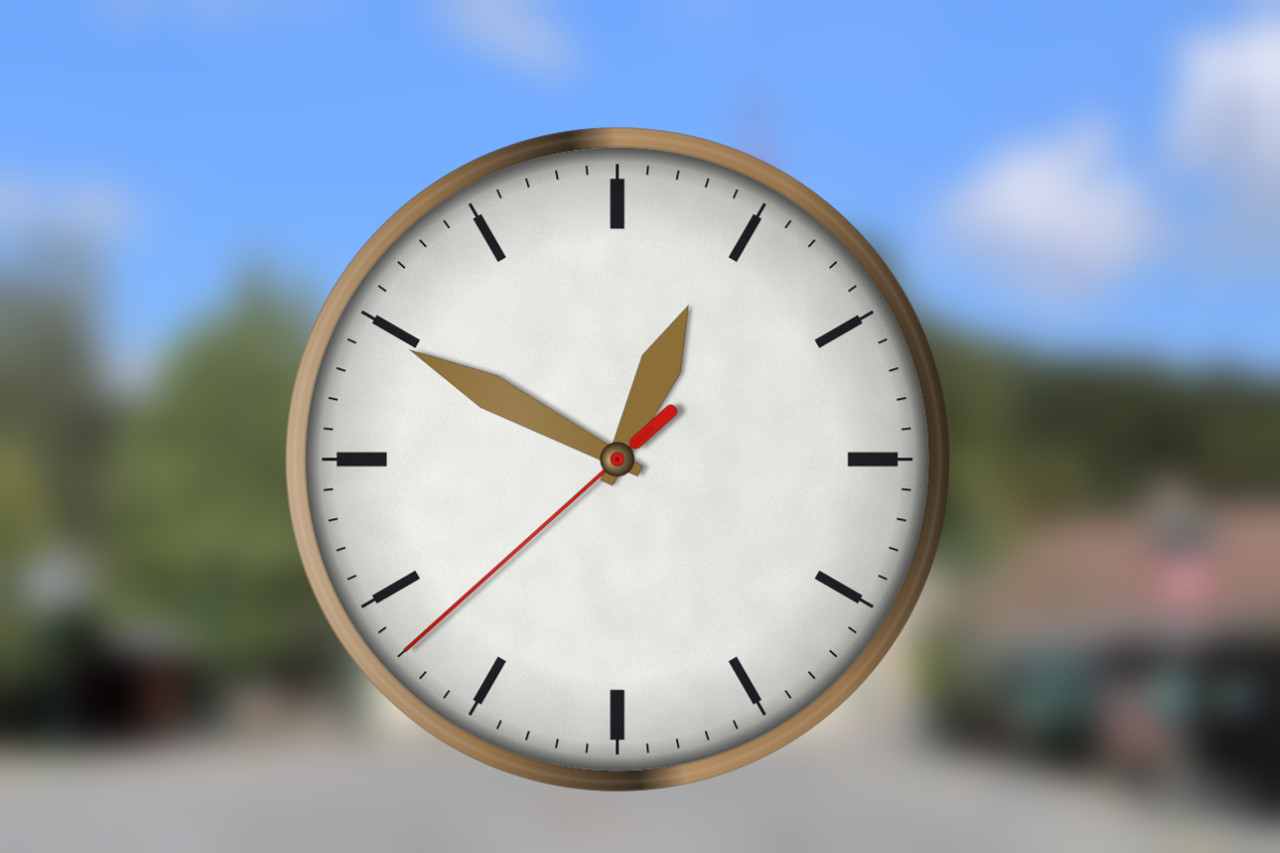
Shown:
12h49m38s
